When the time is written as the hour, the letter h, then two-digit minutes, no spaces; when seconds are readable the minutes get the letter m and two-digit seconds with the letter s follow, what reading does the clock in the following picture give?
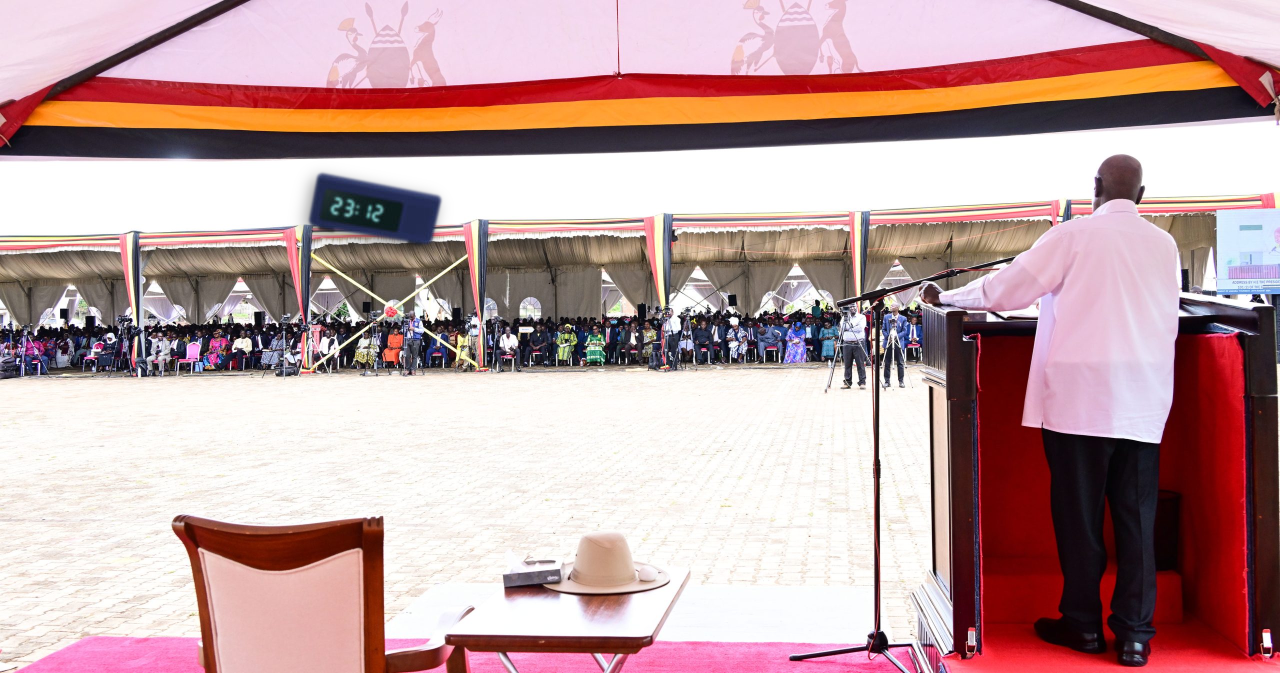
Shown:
23h12
